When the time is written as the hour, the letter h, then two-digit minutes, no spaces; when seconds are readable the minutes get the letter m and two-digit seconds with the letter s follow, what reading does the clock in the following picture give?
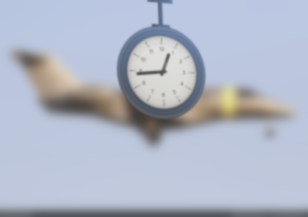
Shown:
12h44
